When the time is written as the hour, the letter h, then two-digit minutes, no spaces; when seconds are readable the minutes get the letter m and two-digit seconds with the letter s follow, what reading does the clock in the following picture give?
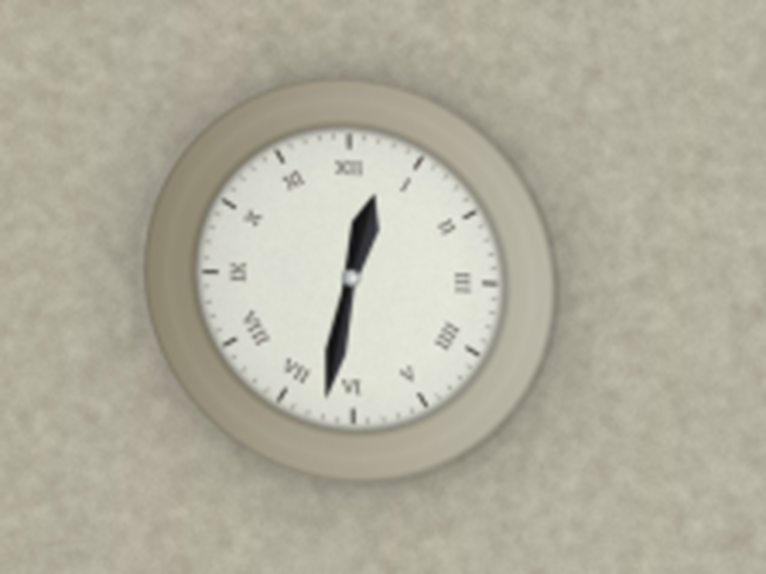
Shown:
12h32
